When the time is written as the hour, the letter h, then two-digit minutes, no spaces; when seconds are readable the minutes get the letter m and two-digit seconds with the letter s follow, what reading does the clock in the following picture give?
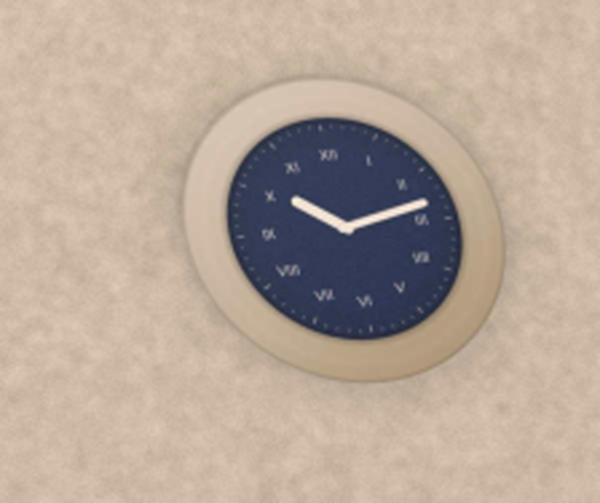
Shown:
10h13
